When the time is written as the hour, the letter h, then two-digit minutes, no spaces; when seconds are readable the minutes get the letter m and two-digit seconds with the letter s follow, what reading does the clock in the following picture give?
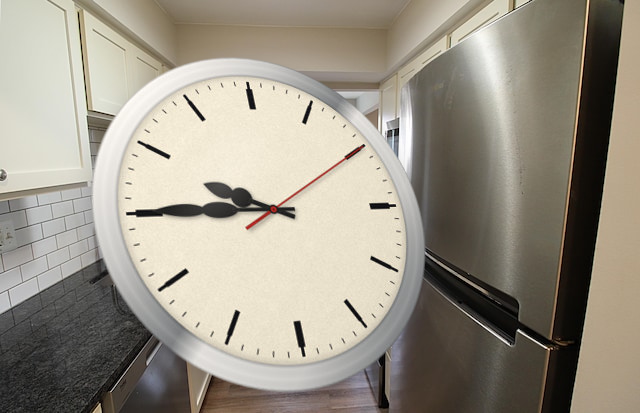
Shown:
9h45m10s
